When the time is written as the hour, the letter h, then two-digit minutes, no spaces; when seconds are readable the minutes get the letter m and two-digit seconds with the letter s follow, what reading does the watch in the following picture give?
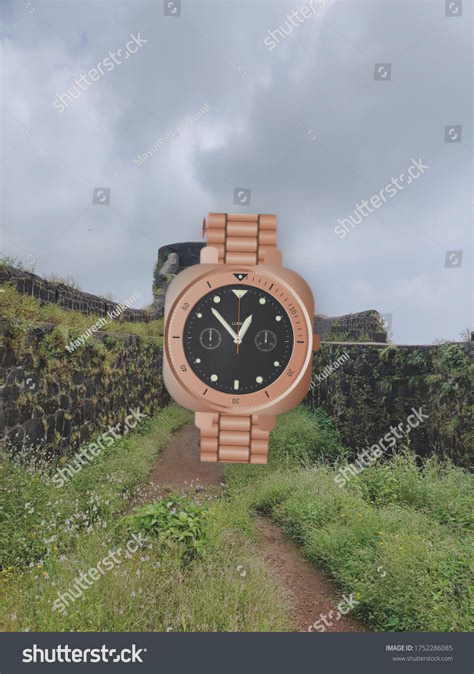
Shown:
12h53
